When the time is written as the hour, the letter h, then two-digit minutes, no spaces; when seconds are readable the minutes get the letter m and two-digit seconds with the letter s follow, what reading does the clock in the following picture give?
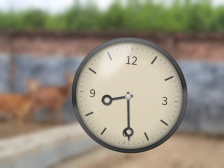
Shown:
8h29
